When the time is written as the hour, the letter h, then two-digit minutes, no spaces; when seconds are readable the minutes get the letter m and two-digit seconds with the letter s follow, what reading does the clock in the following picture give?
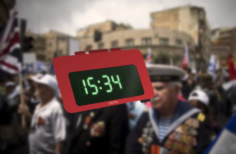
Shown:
15h34
